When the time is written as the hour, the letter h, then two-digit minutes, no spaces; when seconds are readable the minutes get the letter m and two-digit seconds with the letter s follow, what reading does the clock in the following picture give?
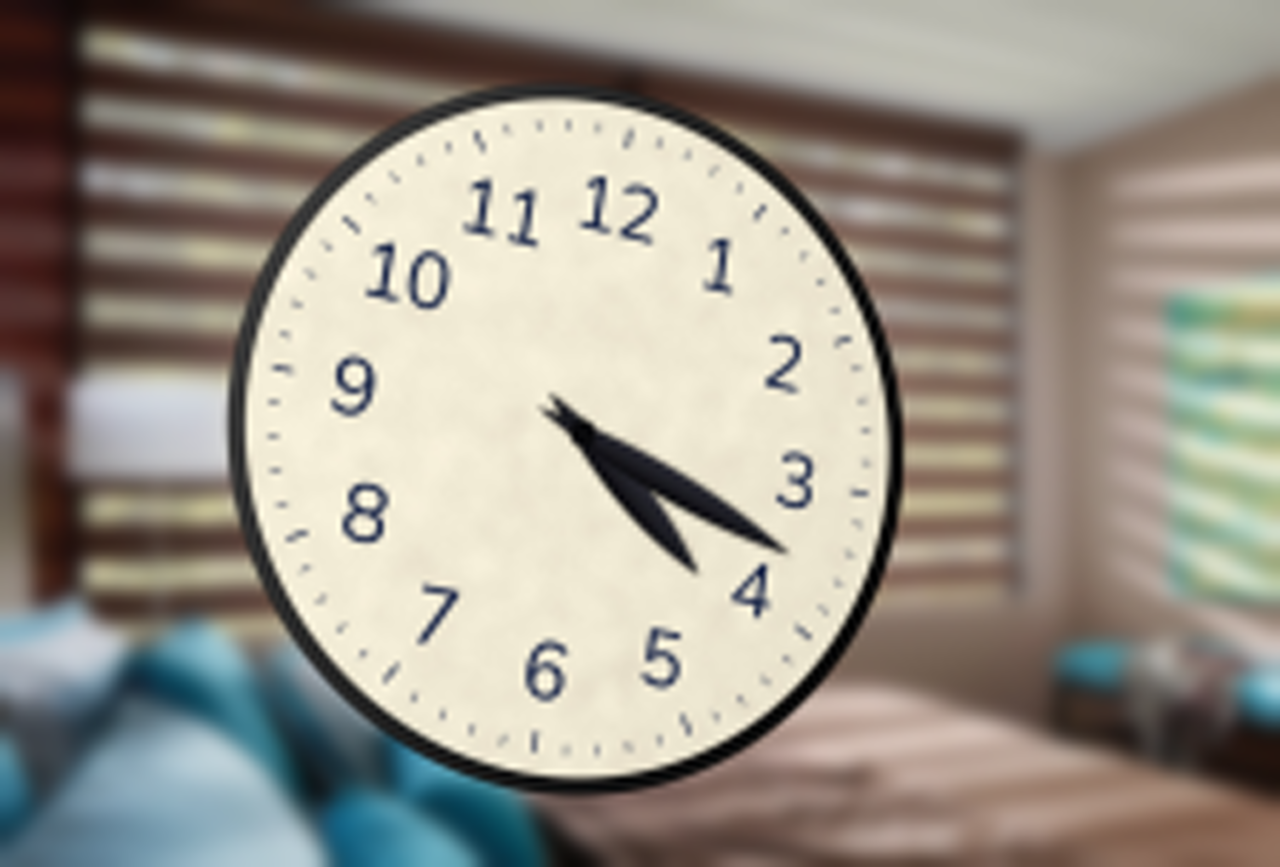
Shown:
4h18
